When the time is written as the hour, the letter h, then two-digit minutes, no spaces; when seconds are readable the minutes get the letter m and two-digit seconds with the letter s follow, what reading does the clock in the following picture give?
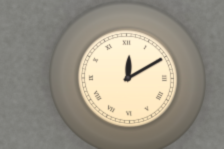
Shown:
12h10
